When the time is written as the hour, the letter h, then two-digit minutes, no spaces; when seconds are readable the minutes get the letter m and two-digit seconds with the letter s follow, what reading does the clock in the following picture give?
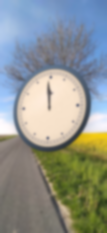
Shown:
11h59
